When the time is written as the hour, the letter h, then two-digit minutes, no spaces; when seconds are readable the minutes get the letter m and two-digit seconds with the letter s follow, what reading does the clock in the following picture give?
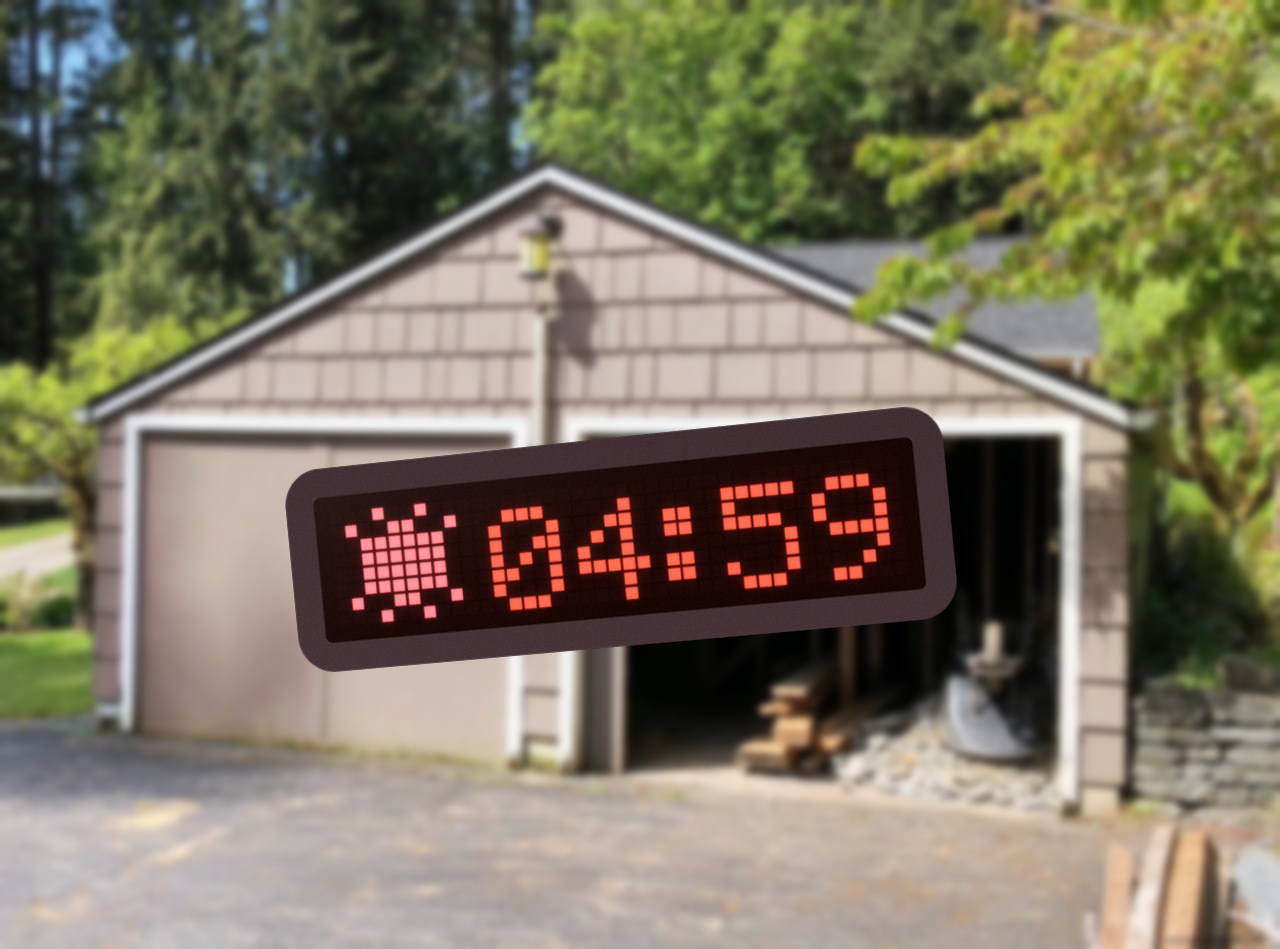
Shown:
4h59
